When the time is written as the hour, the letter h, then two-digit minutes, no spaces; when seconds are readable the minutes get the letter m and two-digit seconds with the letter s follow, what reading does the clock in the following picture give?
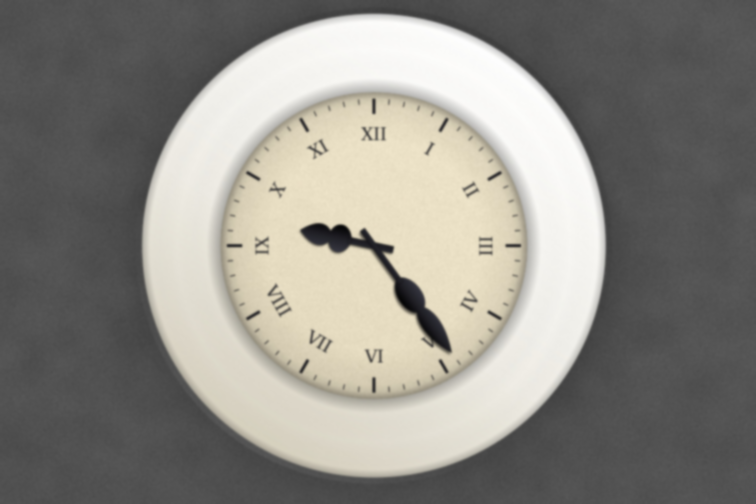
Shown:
9h24
